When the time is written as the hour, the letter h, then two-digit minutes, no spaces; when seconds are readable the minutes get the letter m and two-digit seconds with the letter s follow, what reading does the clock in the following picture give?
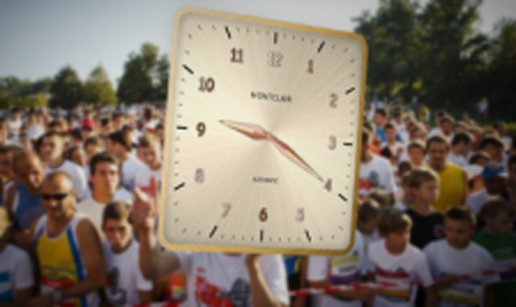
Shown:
9h20
